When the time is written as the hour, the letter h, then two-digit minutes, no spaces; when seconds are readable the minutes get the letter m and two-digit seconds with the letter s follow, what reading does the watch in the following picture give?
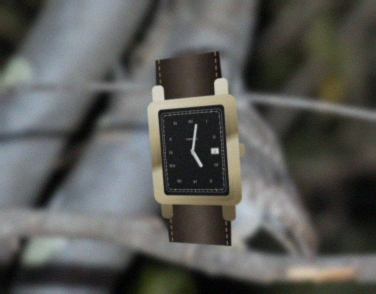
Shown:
5h02
